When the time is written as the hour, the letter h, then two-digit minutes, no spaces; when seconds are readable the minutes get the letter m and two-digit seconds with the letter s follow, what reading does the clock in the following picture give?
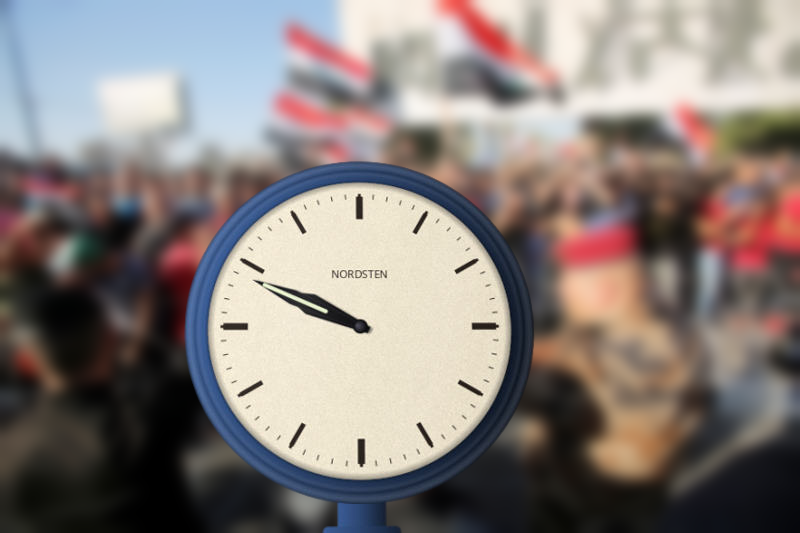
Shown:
9h49
